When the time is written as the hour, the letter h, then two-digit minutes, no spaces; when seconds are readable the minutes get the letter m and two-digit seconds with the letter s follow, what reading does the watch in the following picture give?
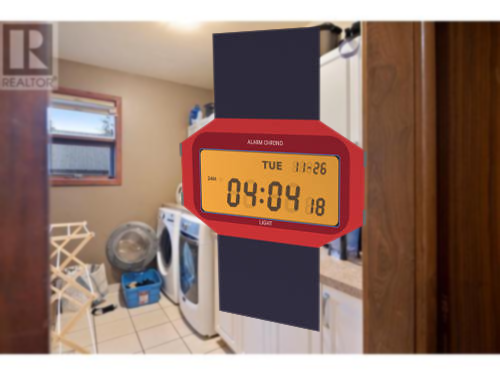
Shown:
4h04m18s
